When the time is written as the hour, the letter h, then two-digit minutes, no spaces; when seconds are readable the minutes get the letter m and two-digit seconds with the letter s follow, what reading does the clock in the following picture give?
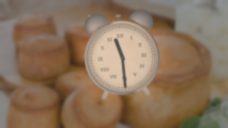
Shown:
11h30
